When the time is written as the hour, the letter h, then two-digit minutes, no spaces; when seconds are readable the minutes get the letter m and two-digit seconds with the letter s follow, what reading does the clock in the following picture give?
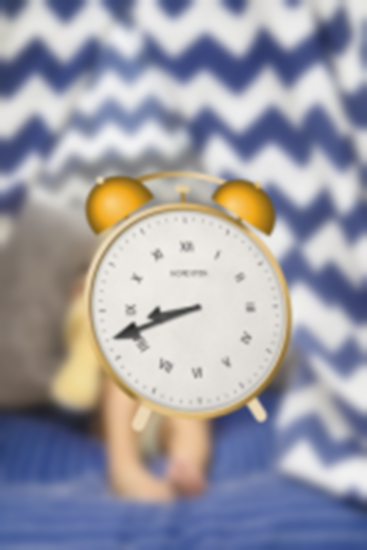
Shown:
8h42
